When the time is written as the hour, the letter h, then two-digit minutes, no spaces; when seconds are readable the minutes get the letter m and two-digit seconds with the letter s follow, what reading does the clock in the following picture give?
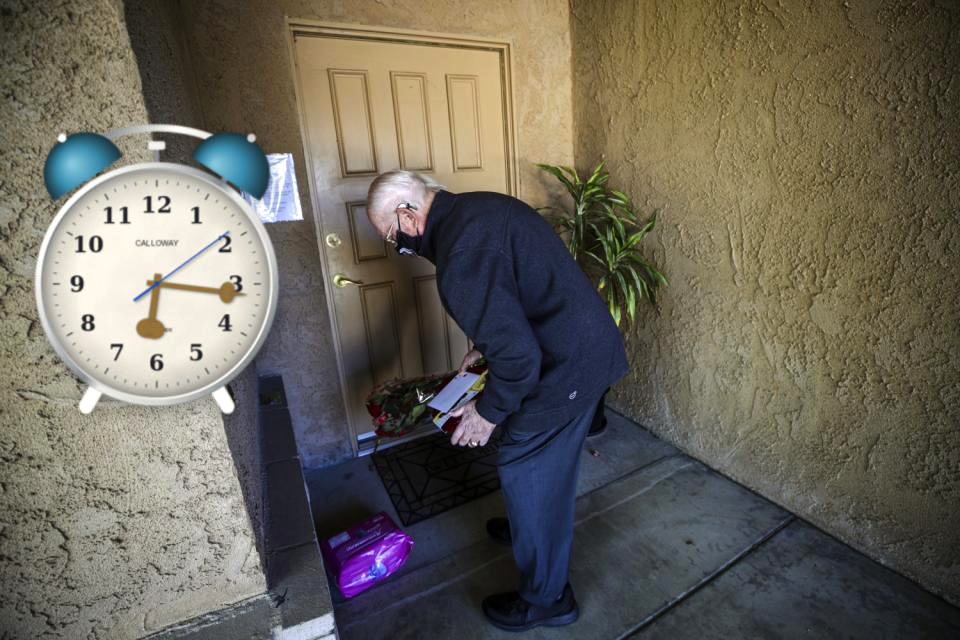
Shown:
6h16m09s
